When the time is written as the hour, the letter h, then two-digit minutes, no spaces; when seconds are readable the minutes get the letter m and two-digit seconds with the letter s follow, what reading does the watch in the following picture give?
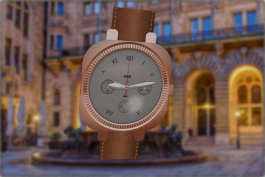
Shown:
9h13
